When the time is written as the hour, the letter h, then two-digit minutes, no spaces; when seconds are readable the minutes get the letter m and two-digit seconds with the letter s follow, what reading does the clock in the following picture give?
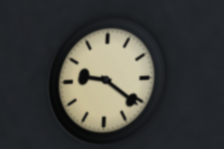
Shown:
9h21
